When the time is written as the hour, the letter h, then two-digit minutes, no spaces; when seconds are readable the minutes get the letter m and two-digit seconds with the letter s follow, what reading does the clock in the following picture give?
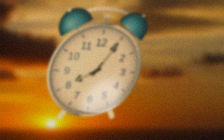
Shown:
8h05
